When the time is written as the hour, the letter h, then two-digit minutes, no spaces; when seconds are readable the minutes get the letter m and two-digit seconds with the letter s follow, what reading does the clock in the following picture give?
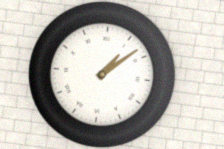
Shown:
1h08
